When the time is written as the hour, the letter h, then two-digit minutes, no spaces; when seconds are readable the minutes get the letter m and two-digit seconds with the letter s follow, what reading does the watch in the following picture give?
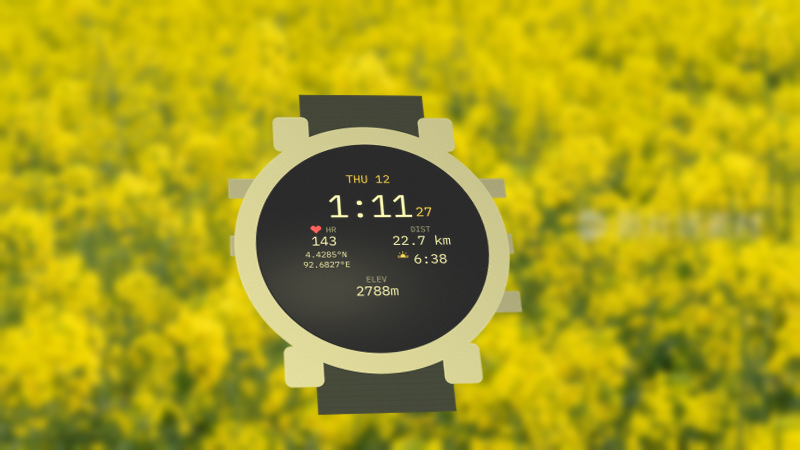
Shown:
1h11m27s
